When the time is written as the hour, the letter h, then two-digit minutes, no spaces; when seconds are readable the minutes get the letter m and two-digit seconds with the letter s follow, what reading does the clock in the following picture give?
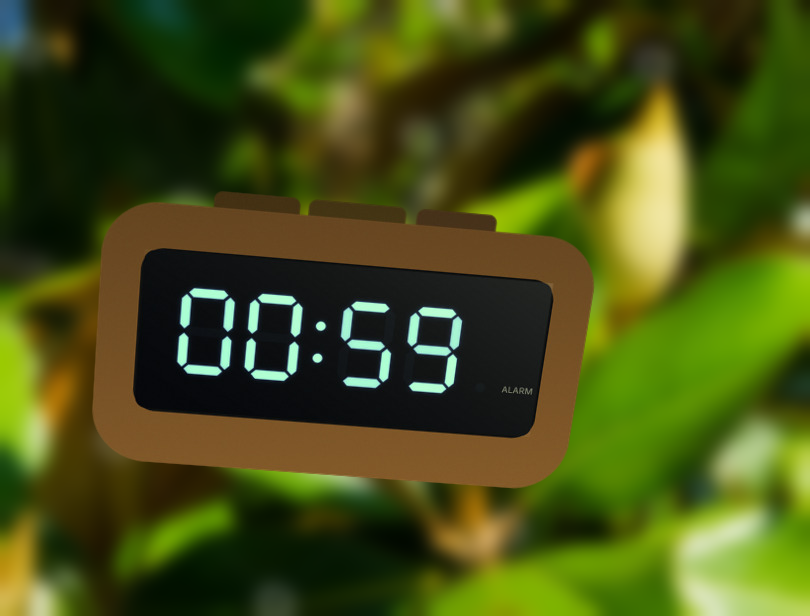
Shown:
0h59
